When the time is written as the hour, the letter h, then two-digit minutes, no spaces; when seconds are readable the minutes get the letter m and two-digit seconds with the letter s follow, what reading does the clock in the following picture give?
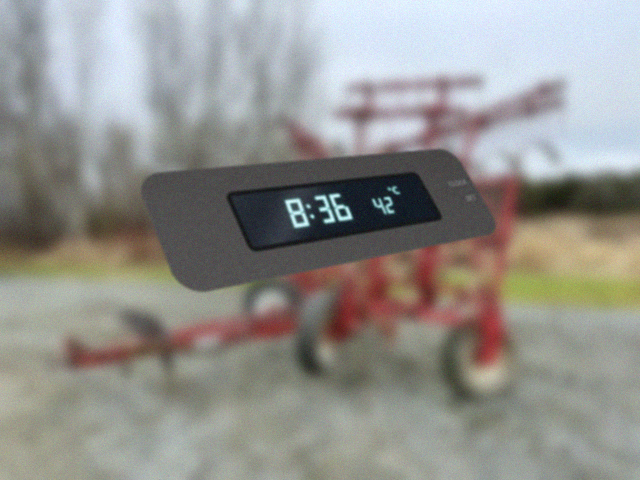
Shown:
8h36
